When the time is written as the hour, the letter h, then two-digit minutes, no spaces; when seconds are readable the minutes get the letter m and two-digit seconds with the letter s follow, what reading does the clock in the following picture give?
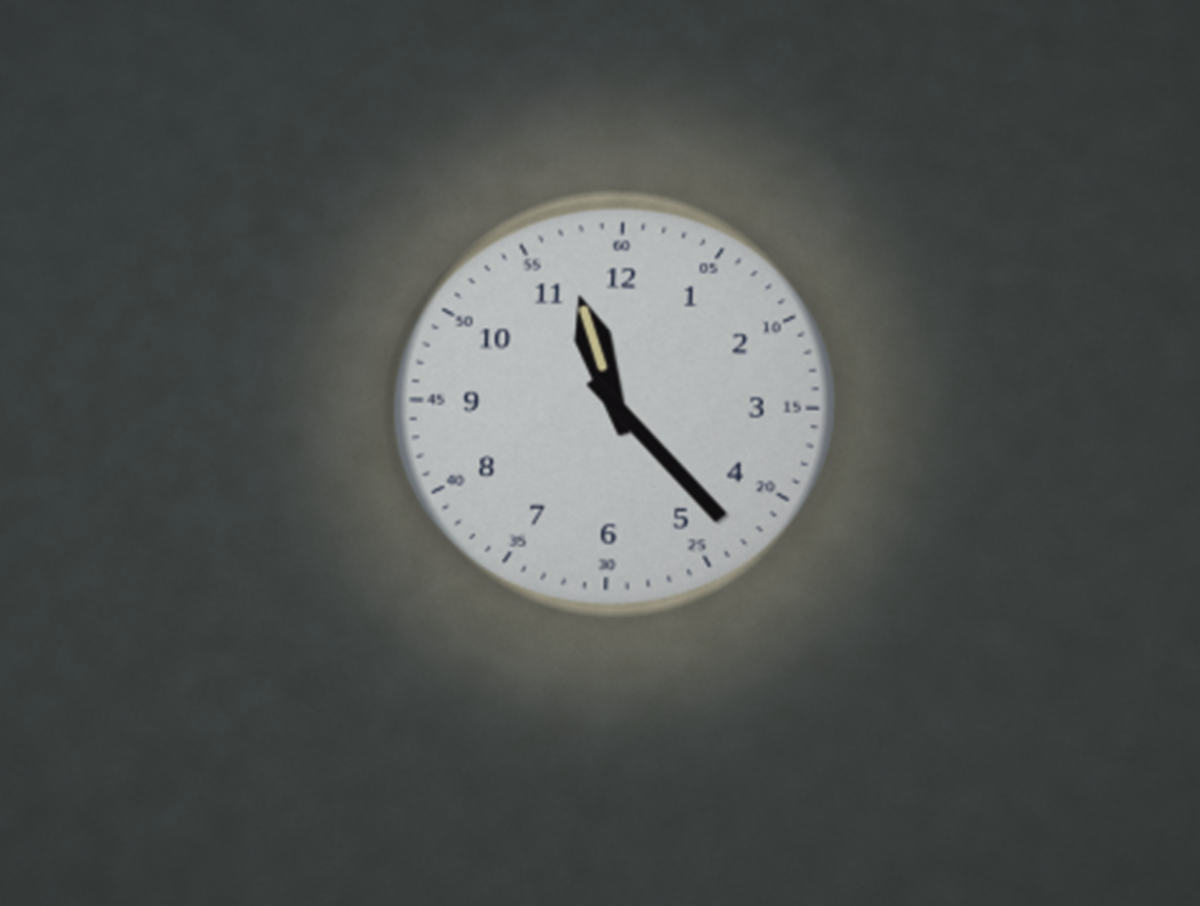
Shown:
11h23
